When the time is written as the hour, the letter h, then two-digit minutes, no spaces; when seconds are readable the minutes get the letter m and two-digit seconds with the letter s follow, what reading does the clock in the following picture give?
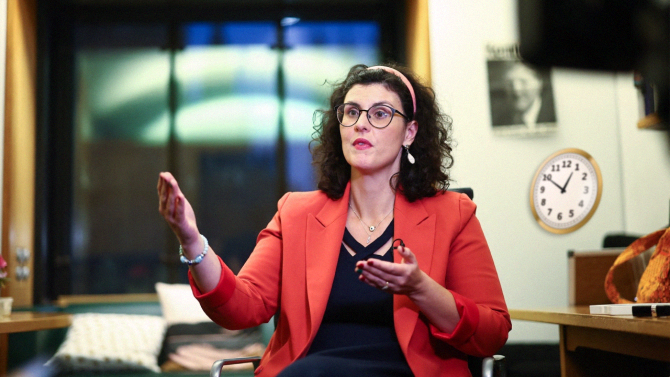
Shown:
12h50
